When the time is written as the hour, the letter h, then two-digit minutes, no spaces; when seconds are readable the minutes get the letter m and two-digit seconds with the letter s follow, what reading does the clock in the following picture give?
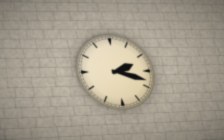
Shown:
2h18
